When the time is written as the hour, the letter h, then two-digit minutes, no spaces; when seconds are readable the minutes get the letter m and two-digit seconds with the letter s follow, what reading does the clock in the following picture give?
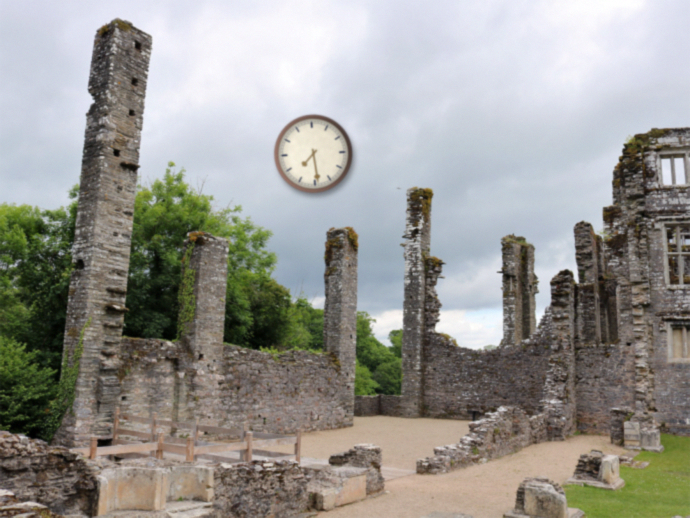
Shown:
7h29
